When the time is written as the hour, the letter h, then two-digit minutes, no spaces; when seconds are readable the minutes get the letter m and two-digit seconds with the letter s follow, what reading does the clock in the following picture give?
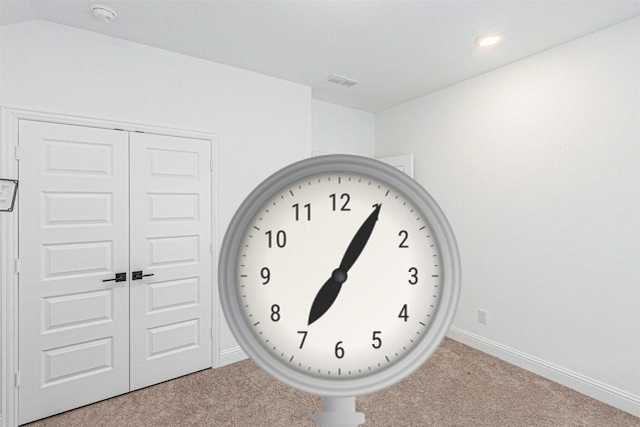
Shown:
7h05
